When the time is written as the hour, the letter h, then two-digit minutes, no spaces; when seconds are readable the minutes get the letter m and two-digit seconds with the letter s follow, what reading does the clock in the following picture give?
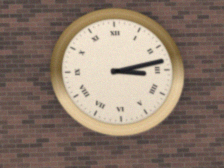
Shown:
3h13
